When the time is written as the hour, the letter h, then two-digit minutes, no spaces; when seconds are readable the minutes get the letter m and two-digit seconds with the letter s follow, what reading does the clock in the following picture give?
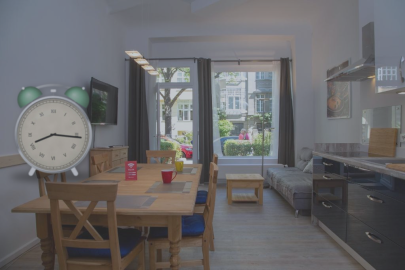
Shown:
8h16
